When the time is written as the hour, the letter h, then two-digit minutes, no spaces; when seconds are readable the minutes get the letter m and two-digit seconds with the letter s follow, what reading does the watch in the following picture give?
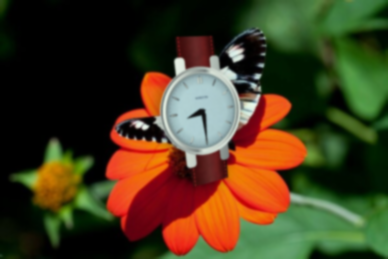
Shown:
8h30
